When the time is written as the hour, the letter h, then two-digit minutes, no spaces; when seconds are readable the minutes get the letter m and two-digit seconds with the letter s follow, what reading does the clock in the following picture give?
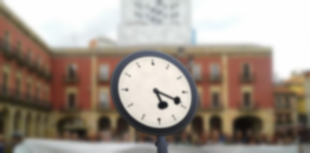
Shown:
5h19
